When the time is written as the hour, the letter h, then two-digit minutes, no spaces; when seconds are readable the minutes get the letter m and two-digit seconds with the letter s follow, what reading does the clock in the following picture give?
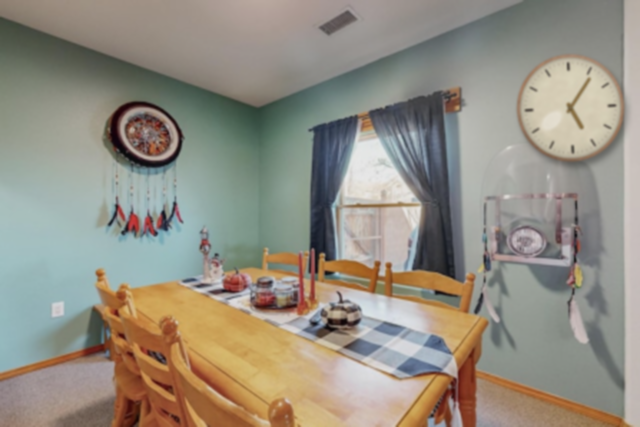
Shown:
5h06
